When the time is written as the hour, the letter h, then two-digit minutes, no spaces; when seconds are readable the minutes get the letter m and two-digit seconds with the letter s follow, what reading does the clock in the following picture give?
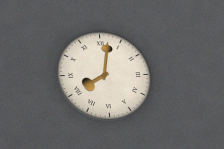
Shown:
8h02
